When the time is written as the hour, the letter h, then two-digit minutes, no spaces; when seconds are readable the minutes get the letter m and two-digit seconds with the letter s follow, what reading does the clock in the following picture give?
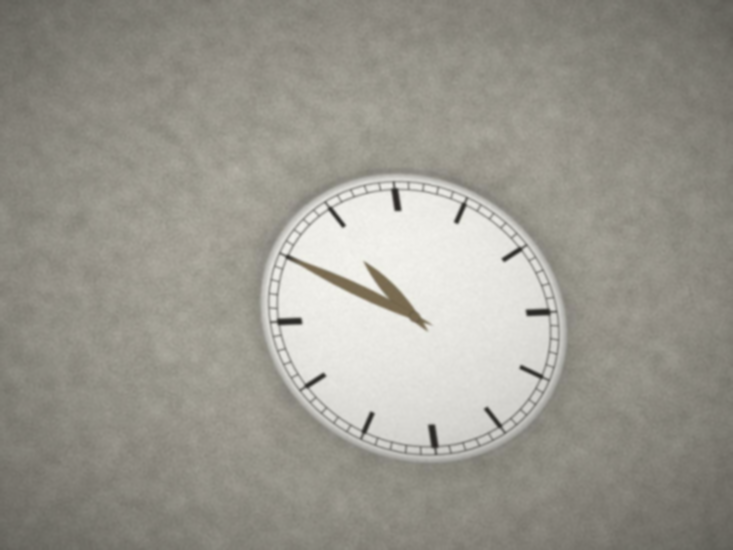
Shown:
10h50
